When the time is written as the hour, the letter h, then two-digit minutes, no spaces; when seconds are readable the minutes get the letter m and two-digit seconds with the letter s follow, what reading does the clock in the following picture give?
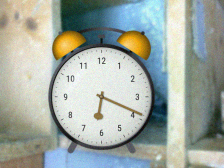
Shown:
6h19
